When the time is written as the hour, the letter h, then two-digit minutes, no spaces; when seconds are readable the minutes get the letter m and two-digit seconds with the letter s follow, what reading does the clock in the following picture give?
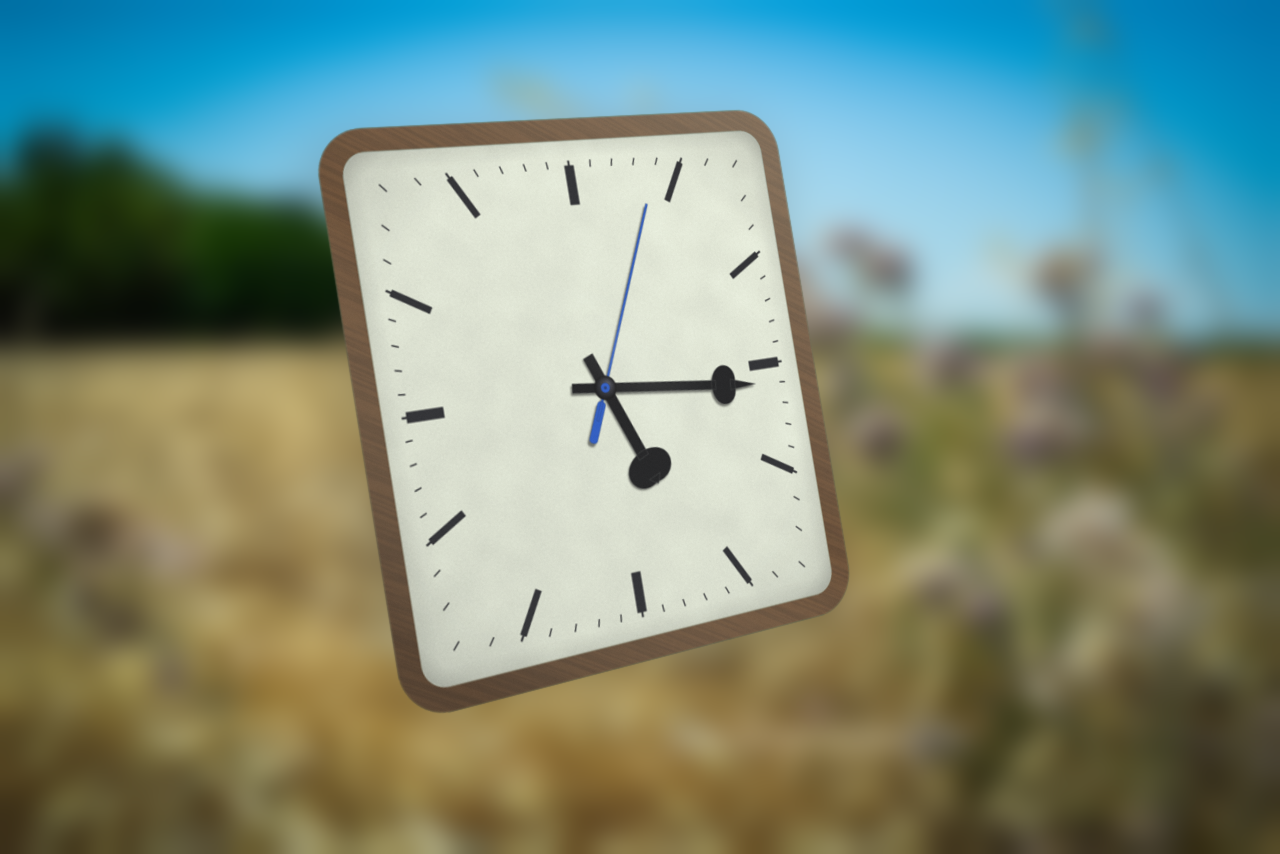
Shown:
5h16m04s
